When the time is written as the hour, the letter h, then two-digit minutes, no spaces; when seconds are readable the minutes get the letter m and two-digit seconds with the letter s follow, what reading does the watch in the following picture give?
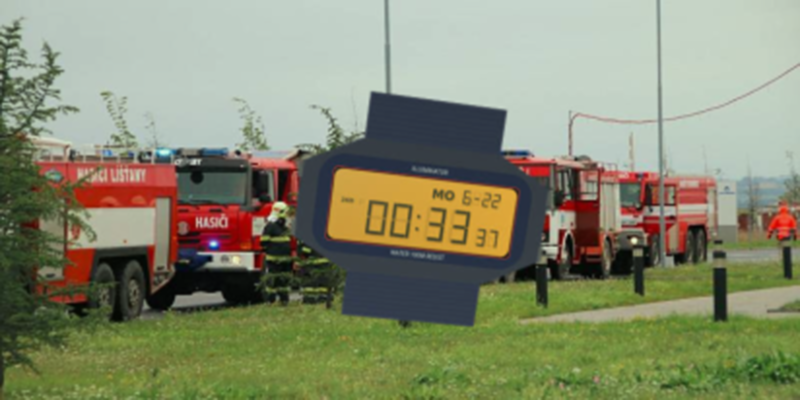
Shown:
0h33m37s
